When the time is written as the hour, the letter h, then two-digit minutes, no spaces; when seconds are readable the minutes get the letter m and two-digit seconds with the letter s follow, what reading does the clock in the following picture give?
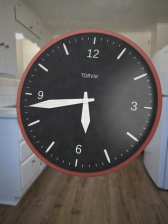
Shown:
5h43
